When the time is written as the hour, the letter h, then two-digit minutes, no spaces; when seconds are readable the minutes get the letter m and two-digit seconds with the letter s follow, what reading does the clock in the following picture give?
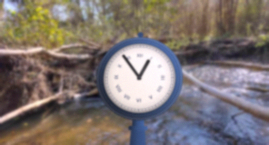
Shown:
12h54
